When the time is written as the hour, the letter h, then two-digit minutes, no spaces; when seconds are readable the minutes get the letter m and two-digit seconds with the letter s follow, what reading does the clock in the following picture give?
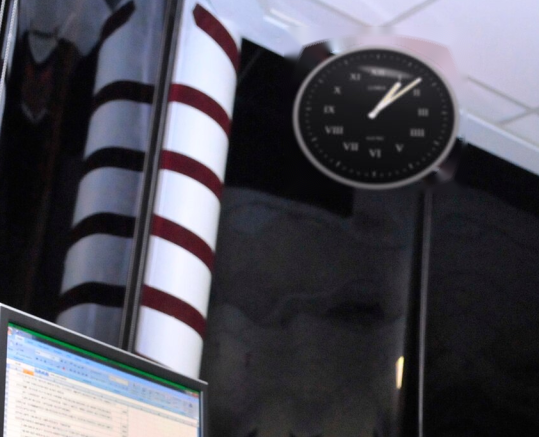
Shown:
1h08
